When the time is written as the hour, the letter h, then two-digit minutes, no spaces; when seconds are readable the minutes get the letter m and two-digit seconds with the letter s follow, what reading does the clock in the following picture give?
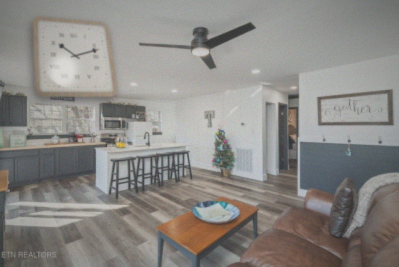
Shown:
10h12
